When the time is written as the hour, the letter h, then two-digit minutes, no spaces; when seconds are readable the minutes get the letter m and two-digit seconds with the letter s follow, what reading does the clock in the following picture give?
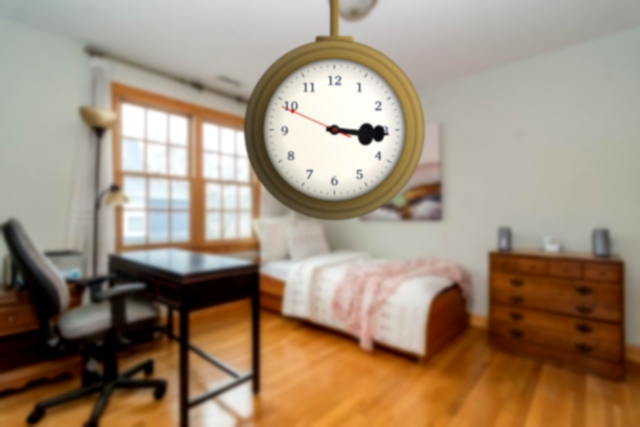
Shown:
3h15m49s
